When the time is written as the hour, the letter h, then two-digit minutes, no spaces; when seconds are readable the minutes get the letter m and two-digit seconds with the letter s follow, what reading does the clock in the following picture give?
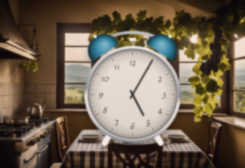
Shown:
5h05
